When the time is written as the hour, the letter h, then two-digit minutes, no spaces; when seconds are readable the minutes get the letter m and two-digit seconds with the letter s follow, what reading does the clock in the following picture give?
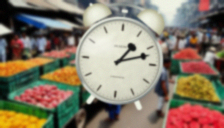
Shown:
1h12
